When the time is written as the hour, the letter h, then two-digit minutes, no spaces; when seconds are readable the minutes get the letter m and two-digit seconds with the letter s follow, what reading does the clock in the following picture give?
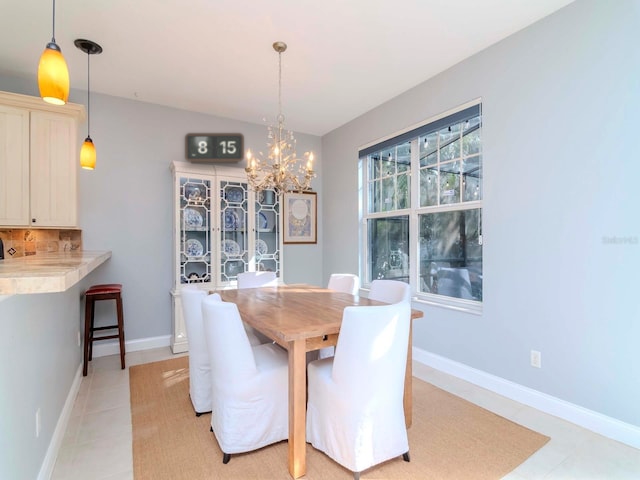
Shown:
8h15
